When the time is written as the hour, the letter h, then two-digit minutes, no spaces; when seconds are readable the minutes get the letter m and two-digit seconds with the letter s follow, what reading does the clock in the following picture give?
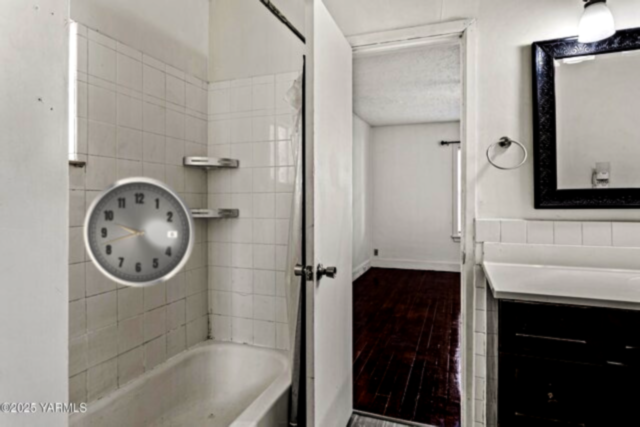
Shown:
9h42
